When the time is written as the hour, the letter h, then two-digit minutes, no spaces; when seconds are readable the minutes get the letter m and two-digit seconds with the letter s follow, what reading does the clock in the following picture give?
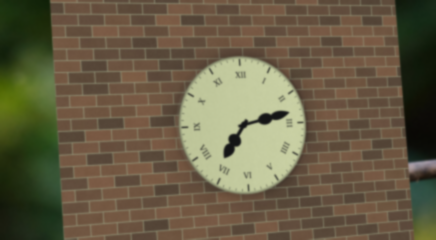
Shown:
7h13
